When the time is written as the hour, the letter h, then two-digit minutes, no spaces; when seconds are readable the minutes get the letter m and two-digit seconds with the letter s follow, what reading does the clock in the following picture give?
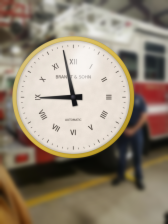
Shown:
8h58
